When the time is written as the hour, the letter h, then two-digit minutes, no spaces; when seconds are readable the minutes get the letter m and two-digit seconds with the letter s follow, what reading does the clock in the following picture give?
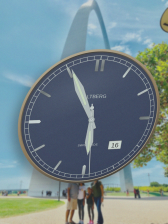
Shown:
5h55m29s
